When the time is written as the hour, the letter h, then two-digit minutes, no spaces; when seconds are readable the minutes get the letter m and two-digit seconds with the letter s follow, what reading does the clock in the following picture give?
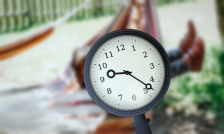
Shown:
9h23
